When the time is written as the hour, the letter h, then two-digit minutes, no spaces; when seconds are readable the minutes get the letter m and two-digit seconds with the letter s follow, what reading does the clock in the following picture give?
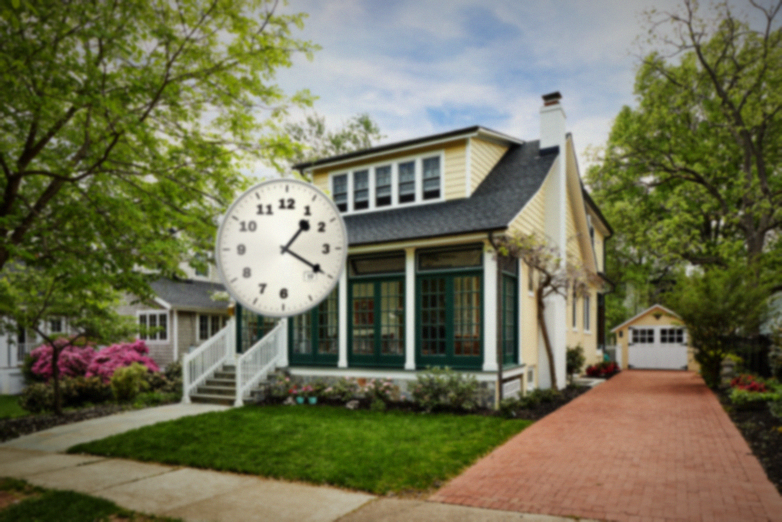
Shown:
1h20
